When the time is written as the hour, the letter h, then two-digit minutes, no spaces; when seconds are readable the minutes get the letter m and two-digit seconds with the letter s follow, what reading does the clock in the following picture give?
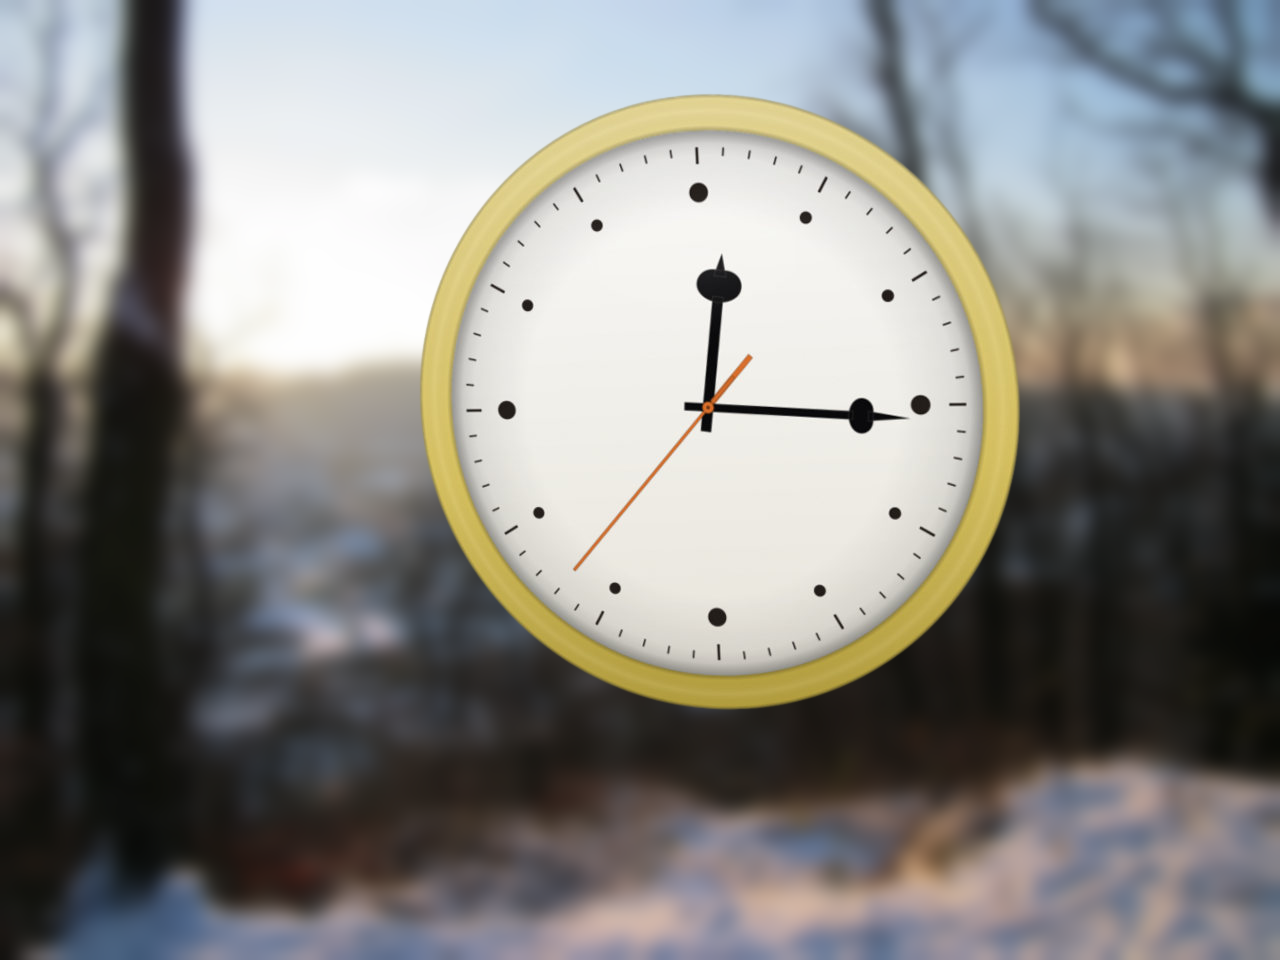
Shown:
12h15m37s
